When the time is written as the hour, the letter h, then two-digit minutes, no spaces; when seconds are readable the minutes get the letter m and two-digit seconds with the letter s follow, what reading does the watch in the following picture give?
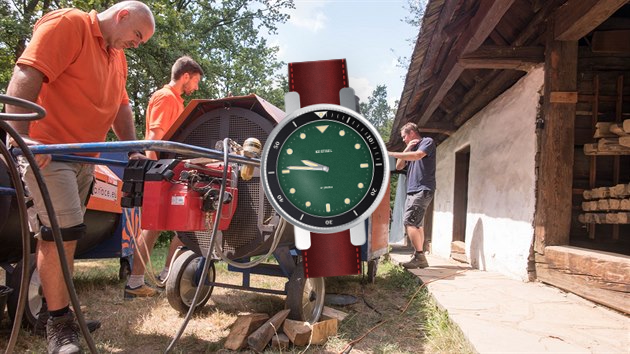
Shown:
9h46
